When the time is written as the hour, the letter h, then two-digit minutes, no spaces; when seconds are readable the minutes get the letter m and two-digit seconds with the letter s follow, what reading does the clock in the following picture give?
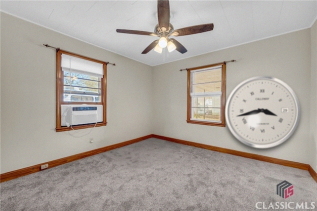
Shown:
3h43
